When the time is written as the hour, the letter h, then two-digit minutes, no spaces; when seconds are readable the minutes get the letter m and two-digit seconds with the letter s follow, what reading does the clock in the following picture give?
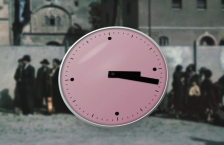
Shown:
3h18
